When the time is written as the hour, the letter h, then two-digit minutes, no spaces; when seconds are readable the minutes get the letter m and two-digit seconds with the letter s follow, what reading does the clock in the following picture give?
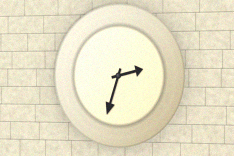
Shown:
2h33
